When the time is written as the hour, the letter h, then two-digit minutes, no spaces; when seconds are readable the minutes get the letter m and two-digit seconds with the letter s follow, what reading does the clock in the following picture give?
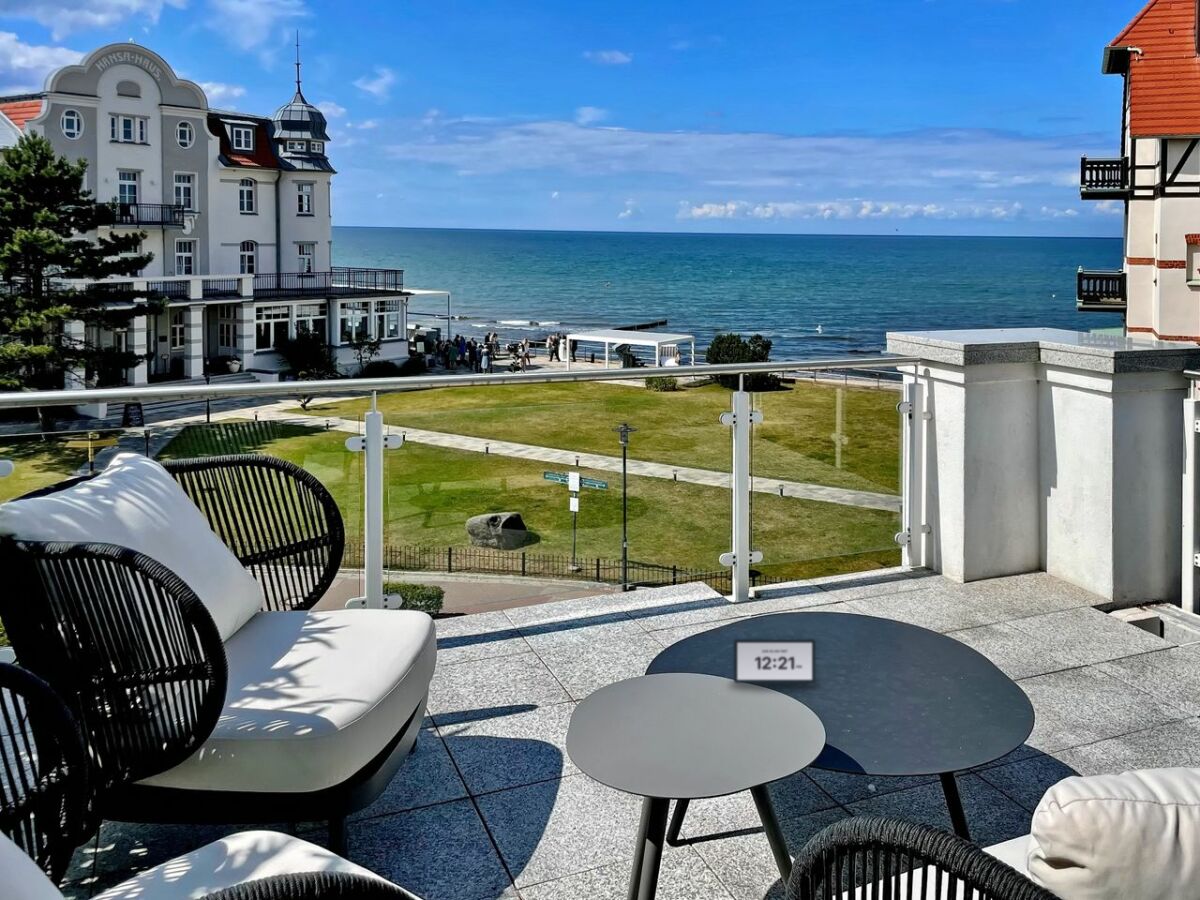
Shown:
12h21
